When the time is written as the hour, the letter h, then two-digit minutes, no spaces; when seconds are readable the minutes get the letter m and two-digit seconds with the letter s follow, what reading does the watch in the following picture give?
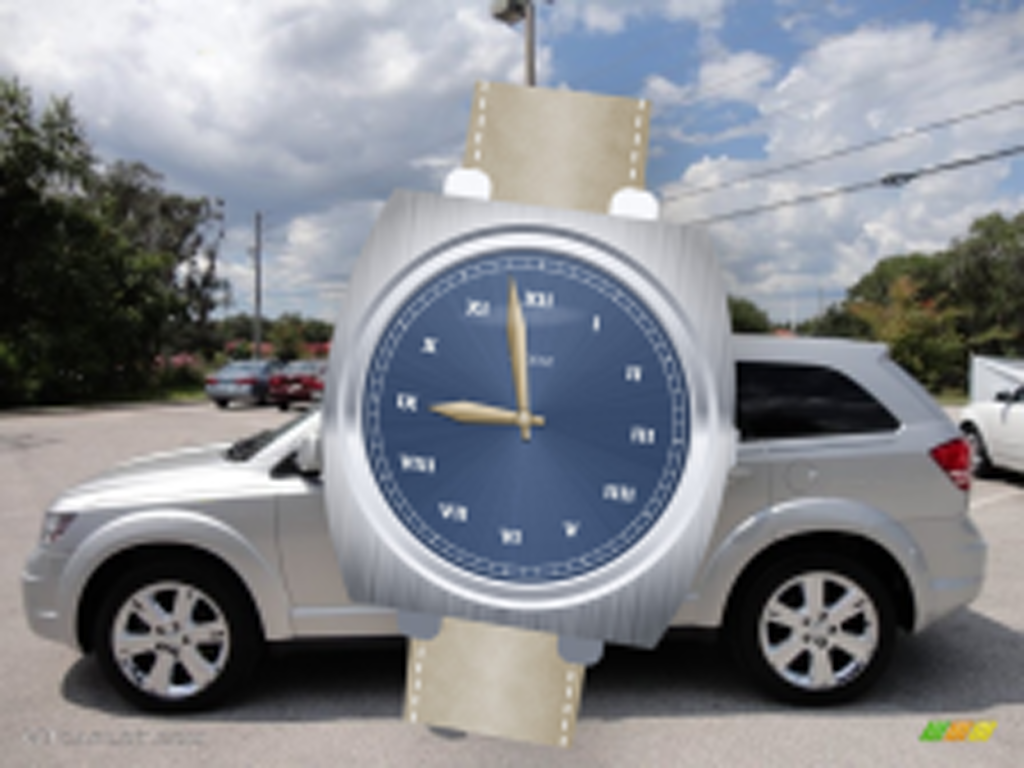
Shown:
8h58
